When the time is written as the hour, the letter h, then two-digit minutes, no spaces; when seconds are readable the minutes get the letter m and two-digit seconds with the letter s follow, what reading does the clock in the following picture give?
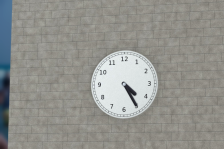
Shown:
4h25
